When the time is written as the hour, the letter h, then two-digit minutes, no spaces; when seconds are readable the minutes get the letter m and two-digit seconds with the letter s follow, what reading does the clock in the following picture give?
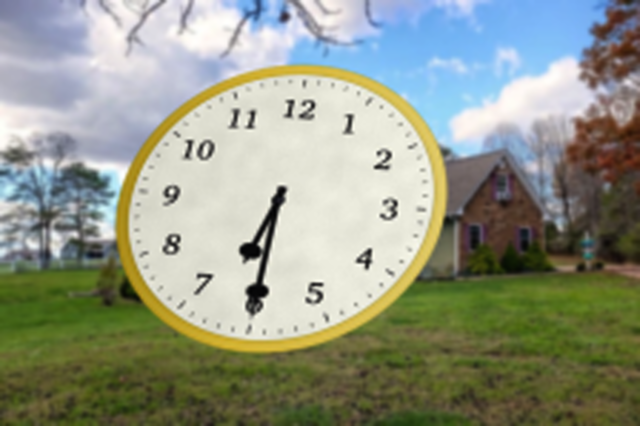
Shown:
6h30
